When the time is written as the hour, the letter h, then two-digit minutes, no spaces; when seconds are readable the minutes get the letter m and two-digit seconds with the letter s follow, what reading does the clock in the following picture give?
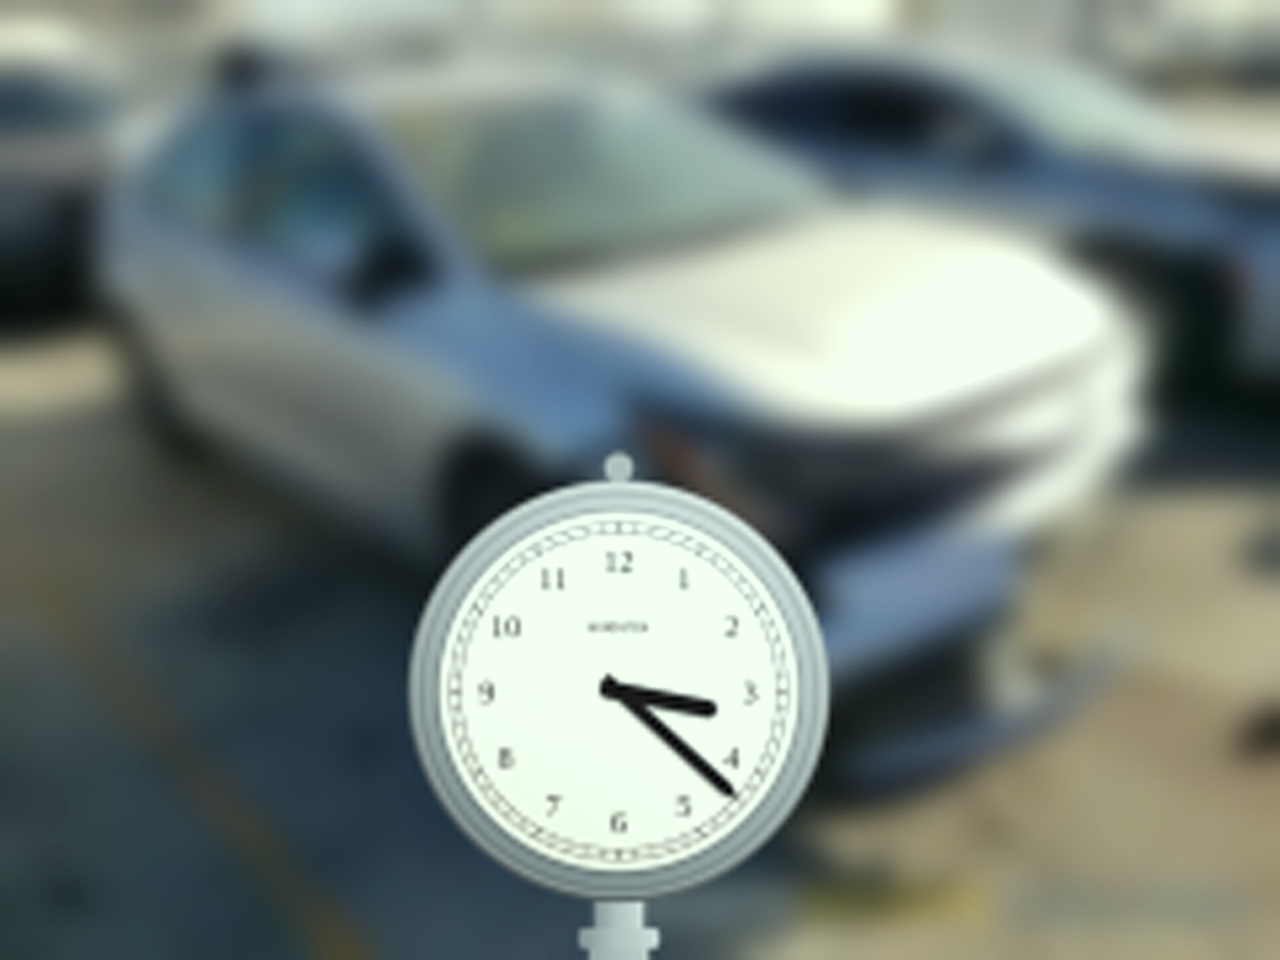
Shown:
3h22
